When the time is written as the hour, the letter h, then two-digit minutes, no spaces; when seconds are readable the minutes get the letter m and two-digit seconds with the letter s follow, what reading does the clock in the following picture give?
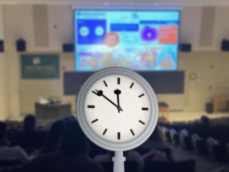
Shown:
11h51
